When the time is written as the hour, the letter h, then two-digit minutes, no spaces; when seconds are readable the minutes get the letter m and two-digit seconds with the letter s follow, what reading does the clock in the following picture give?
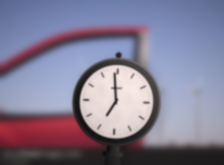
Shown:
6h59
